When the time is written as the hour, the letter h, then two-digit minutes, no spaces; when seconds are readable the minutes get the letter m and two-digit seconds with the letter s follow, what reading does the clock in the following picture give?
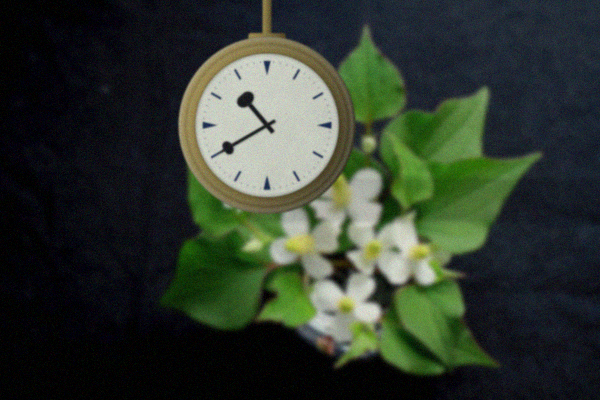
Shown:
10h40
